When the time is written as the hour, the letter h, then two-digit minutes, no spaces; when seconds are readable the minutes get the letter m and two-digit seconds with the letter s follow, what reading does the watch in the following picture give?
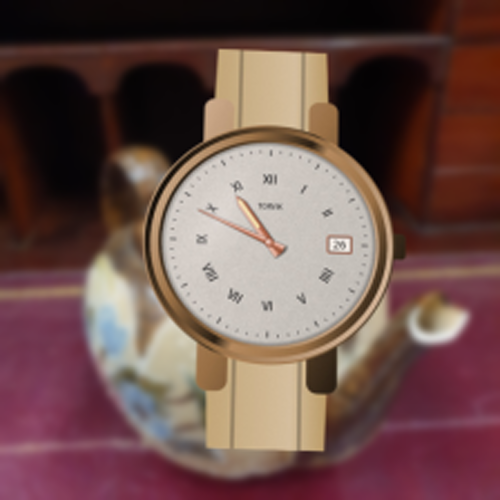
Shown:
10h49
